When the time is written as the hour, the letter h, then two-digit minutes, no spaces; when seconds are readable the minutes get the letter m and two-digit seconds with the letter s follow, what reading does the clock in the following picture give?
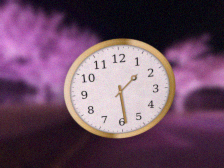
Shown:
1h29
